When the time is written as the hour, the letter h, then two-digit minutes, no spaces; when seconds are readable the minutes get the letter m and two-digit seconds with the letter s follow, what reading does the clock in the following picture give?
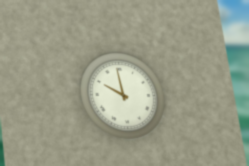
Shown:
9h59
